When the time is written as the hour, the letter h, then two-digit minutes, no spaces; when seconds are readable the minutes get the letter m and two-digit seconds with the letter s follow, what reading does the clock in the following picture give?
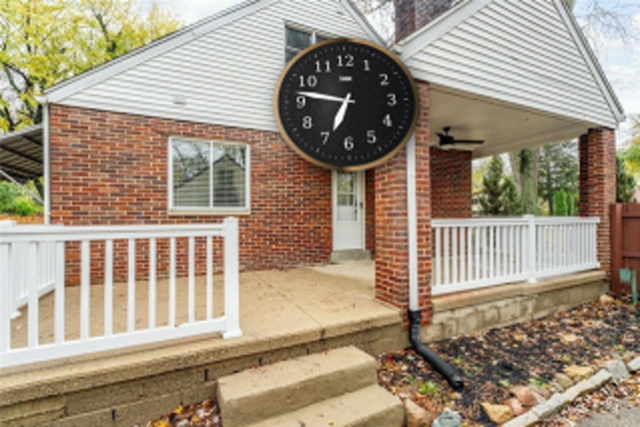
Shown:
6h47
